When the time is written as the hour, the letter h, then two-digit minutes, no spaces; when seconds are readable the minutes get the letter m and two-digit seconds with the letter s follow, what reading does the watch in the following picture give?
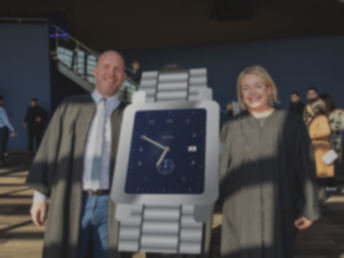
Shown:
6h50
